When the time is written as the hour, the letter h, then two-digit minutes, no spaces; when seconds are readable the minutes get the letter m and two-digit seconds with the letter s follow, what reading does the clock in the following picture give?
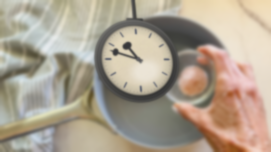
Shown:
10h48
